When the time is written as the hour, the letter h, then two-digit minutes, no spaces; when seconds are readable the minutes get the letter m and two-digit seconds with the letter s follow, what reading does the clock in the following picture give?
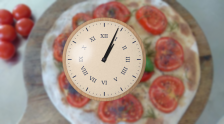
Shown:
1h04
